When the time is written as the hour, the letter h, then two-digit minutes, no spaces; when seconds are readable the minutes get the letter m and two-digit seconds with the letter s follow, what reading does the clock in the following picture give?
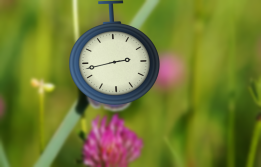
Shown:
2h43
